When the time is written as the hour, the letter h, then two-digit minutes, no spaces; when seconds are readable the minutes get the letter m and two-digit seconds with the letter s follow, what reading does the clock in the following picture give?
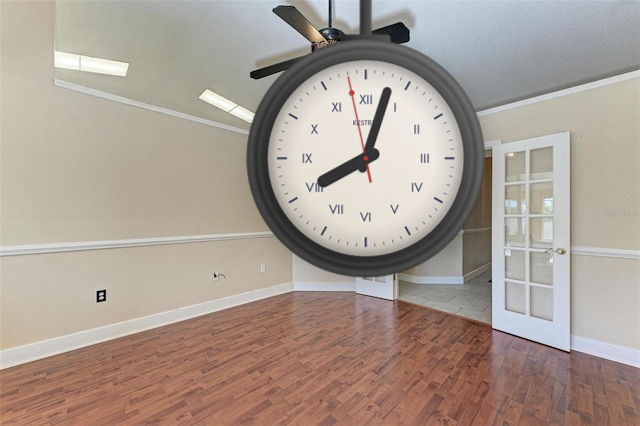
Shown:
8h02m58s
